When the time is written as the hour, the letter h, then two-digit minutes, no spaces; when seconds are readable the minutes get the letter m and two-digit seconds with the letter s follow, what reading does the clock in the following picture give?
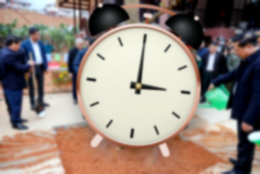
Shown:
3h00
